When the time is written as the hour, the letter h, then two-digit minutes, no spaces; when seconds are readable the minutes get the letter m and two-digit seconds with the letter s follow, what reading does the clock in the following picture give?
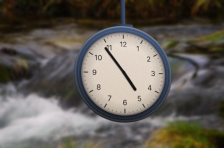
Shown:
4h54
